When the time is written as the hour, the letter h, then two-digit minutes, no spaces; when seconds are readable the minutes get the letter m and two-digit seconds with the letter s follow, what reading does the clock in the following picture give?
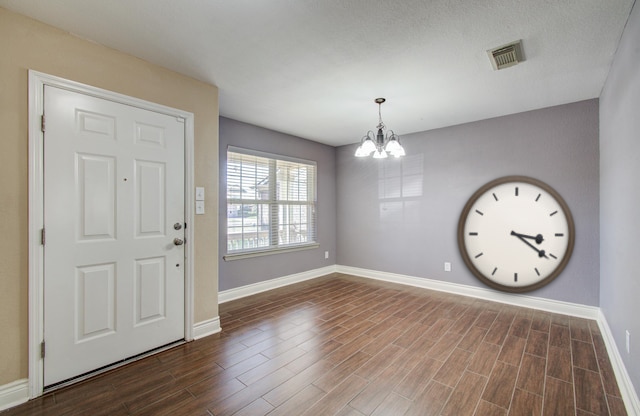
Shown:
3h21
